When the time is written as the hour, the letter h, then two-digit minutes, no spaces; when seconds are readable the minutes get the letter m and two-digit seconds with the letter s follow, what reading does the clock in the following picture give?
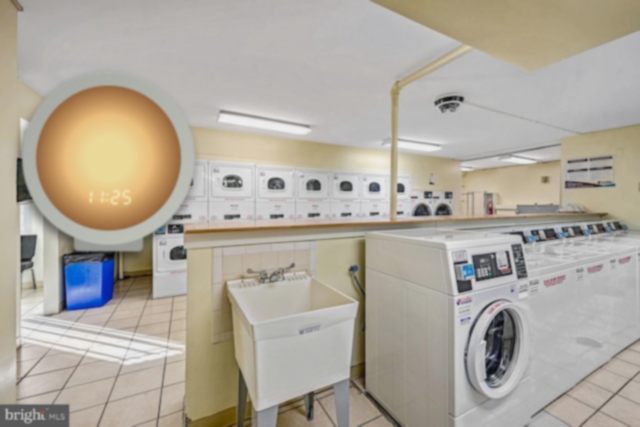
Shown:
11h25
